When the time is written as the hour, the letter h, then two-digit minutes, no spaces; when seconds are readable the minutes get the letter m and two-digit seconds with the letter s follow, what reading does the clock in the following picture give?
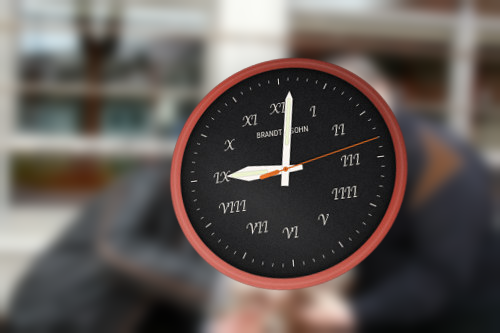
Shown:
9h01m13s
